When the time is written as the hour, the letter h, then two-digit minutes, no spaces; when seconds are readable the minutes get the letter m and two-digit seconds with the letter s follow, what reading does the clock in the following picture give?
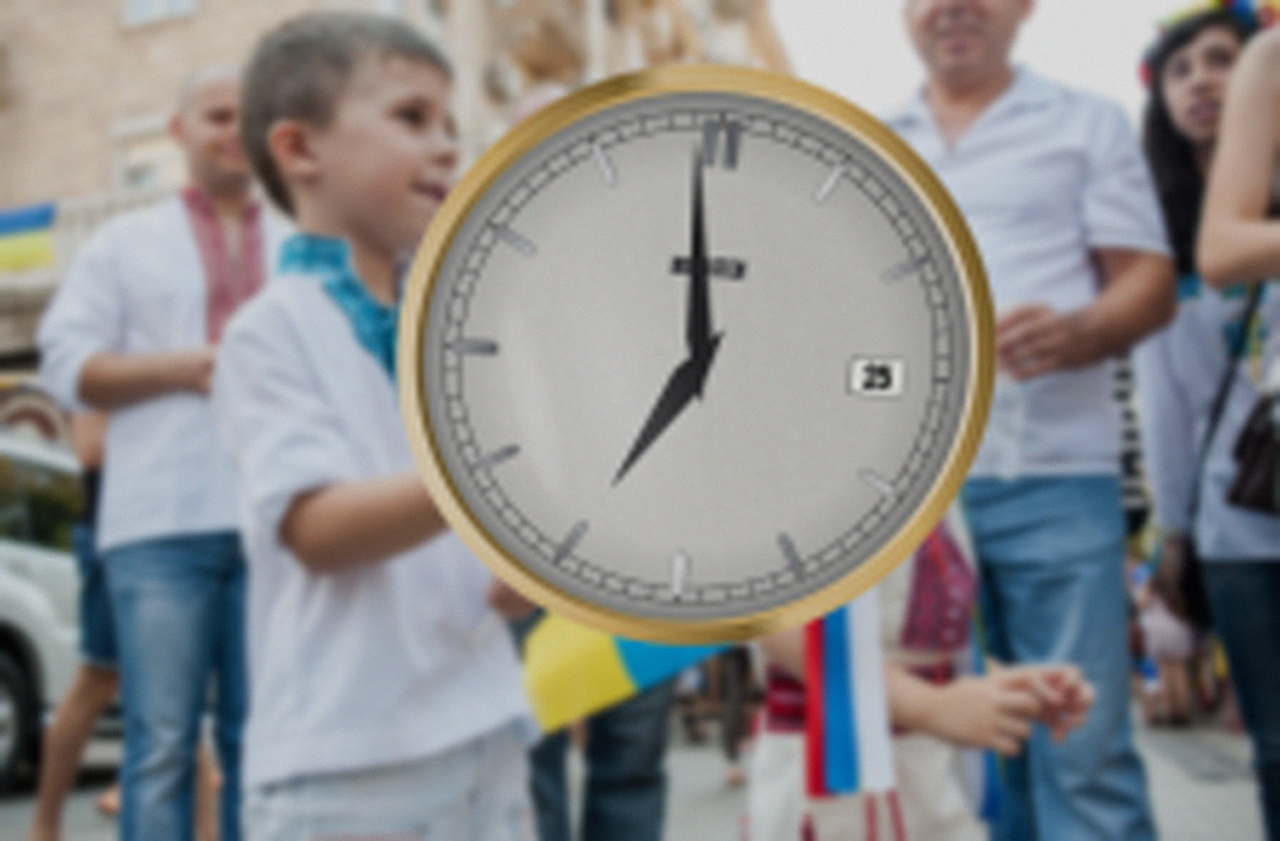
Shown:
6h59
